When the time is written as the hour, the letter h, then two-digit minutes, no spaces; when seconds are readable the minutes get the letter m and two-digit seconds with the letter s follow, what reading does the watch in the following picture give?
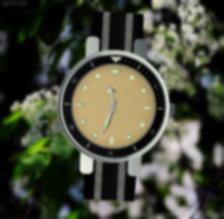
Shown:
11h33
